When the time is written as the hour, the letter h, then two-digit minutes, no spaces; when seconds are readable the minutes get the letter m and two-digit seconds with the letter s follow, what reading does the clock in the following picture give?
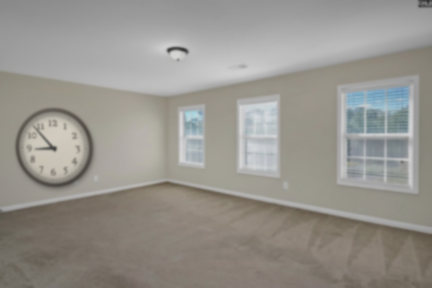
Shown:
8h53
